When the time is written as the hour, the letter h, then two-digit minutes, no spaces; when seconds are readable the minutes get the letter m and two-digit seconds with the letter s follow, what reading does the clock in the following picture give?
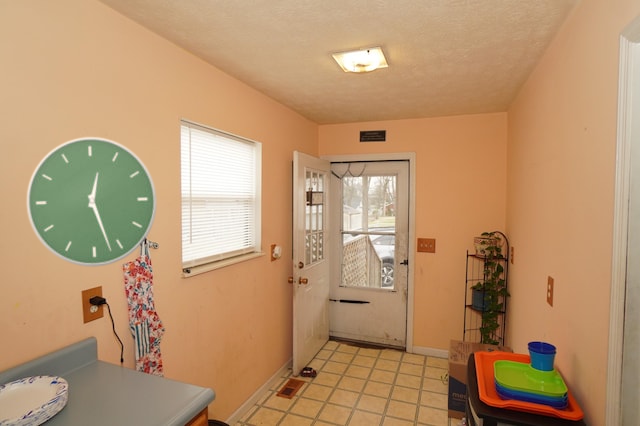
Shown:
12h27
